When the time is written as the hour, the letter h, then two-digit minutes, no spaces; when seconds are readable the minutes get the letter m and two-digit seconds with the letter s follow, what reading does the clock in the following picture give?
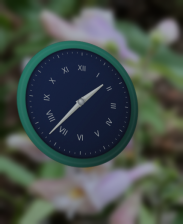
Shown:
1h37
